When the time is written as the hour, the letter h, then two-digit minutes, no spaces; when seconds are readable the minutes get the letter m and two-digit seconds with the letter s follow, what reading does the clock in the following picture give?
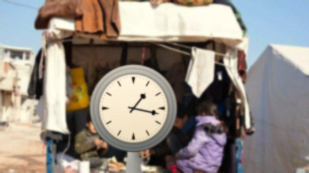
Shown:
1h17
